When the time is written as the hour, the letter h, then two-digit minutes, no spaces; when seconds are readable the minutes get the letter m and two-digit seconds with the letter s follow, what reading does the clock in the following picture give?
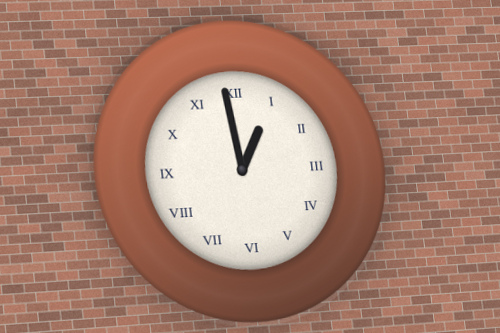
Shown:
12h59
